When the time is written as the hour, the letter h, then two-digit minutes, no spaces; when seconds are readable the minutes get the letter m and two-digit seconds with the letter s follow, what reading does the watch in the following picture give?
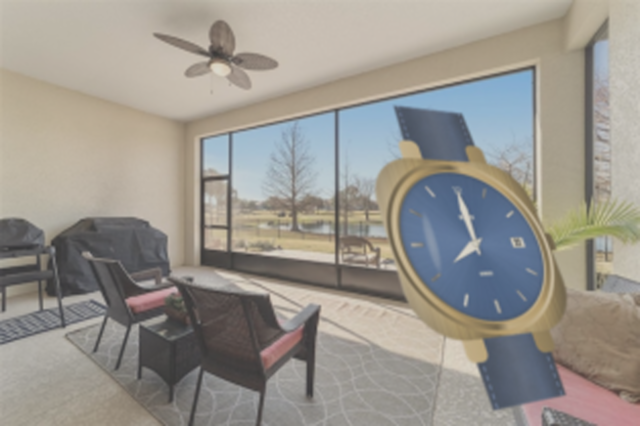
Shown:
8h00
